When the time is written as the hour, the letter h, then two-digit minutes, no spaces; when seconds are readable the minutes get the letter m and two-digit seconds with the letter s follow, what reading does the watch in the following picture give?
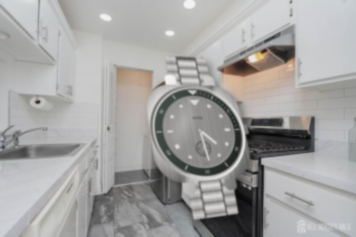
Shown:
4h29
